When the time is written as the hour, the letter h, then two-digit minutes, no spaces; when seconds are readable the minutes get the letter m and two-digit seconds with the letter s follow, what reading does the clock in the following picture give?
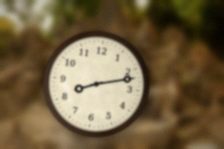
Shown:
8h12
